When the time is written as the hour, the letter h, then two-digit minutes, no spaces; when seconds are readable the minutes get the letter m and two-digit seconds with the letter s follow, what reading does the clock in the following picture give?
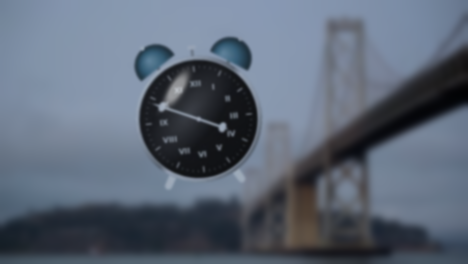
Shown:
3h49
